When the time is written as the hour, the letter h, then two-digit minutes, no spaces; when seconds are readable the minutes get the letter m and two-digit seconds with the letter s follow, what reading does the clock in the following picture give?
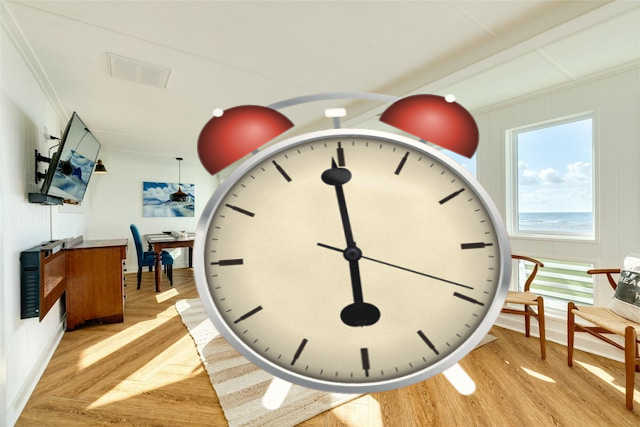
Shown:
5h59m19s
